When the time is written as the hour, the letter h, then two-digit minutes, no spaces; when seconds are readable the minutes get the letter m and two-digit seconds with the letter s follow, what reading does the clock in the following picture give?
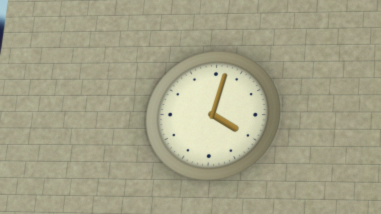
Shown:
4h02
